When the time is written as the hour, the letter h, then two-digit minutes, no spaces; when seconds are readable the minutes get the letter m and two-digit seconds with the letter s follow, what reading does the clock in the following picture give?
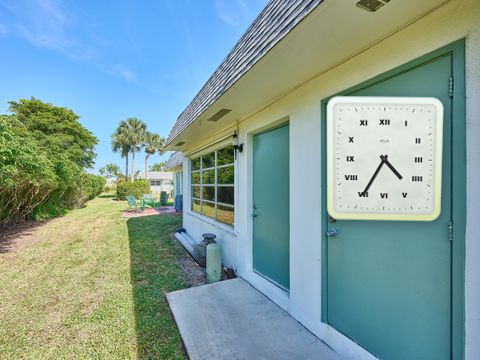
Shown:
4h35
